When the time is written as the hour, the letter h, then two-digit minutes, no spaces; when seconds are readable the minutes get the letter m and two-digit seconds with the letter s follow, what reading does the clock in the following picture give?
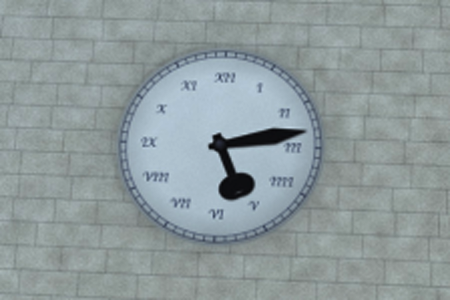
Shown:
5h13
